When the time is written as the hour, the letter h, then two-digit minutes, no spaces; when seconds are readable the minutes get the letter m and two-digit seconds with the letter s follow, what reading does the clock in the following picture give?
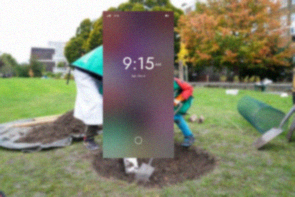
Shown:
9h15
